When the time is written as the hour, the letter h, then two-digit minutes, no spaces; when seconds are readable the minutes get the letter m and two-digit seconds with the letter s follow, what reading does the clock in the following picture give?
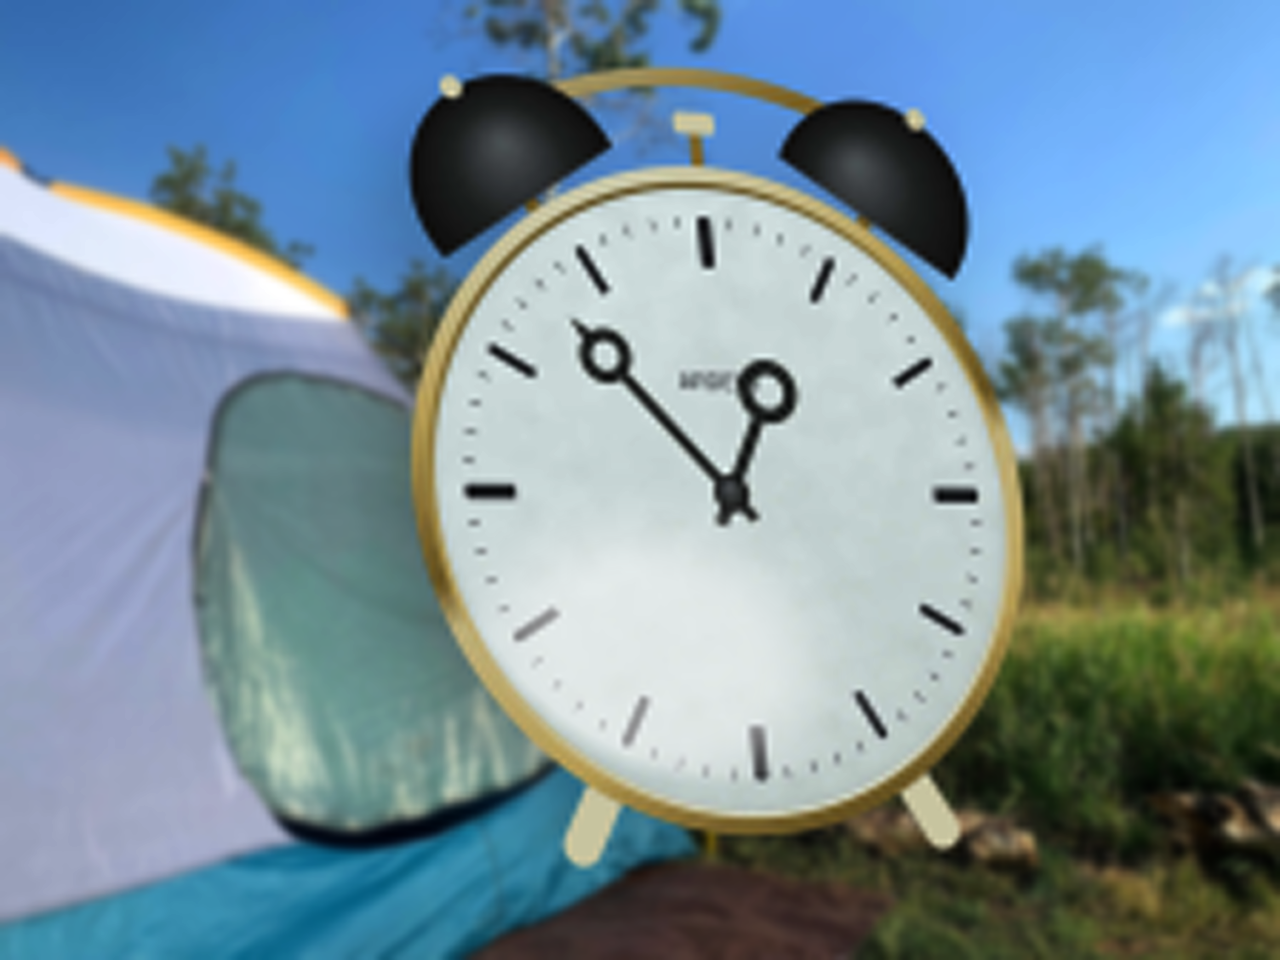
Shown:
12h53
